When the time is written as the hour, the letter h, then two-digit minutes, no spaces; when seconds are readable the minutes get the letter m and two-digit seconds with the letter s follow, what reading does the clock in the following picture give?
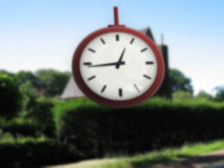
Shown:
12h44
